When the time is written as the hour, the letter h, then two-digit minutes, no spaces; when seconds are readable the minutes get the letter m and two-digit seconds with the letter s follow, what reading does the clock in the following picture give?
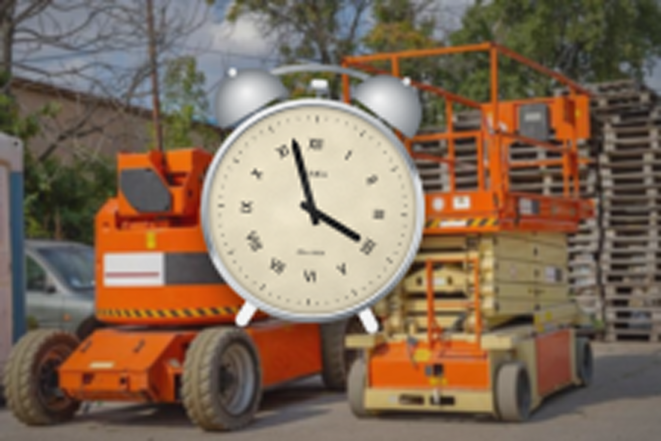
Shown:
3h57
